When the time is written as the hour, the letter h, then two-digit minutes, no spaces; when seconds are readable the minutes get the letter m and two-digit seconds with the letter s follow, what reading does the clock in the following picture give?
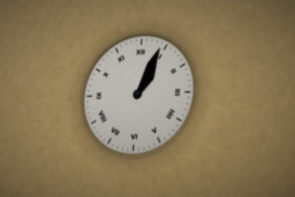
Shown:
1h04
